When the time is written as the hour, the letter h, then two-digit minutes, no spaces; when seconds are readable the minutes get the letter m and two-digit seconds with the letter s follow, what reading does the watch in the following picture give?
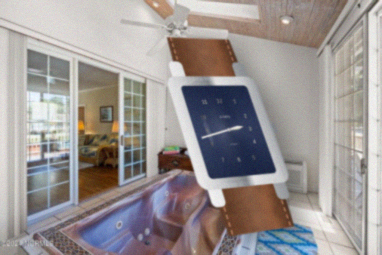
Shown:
2h43
